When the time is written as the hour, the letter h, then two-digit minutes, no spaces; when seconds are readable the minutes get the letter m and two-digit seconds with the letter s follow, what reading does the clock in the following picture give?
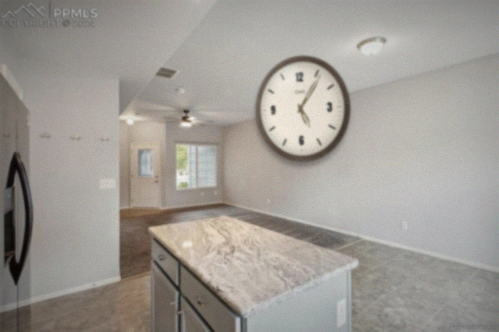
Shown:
5h06
